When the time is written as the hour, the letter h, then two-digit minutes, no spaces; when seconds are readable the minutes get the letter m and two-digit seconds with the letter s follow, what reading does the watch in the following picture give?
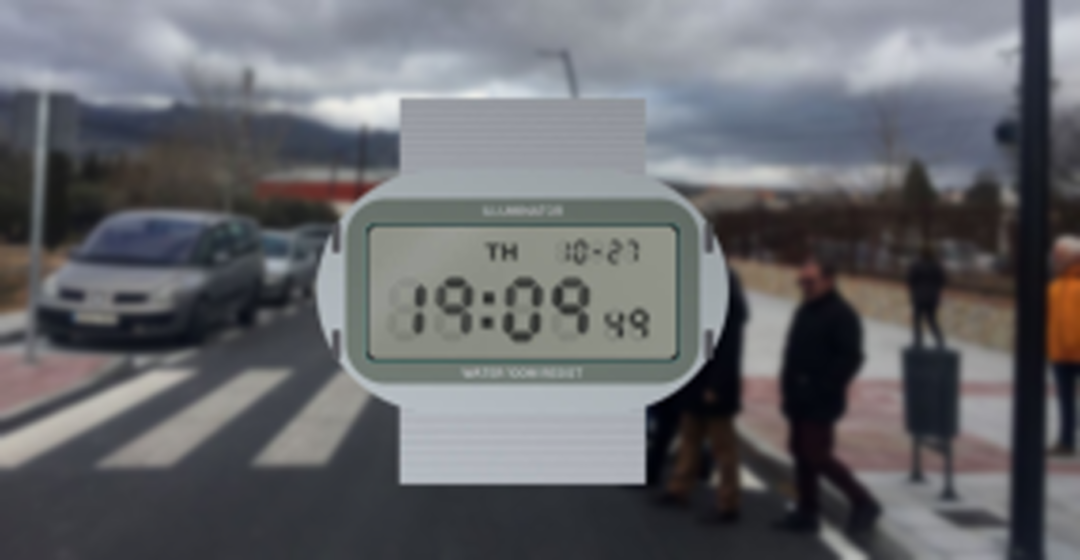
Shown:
19h09m49s
